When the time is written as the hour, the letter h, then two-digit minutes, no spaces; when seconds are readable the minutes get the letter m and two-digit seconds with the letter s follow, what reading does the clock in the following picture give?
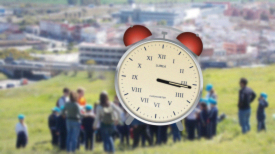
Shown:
3h16
